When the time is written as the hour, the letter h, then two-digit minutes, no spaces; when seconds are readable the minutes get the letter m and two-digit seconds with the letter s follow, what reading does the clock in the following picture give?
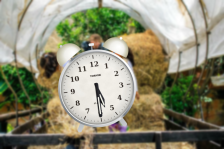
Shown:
5h30
